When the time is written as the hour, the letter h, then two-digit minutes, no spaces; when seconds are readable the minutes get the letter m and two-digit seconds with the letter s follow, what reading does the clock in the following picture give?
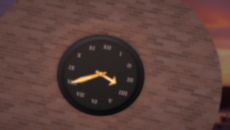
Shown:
3h40
